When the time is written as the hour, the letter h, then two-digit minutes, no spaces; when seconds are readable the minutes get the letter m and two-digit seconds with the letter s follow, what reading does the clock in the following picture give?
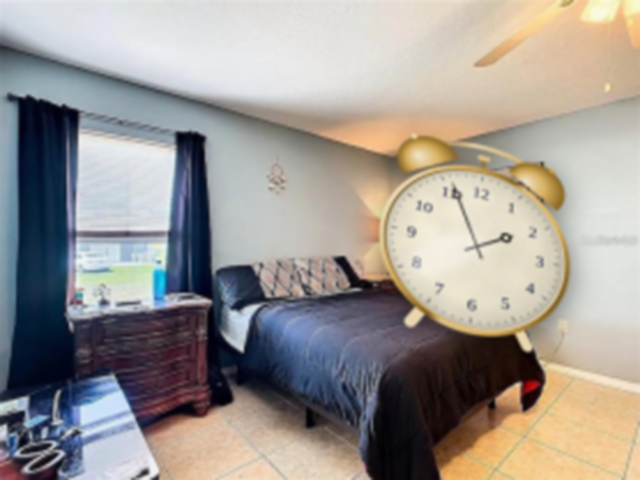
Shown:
1h56
